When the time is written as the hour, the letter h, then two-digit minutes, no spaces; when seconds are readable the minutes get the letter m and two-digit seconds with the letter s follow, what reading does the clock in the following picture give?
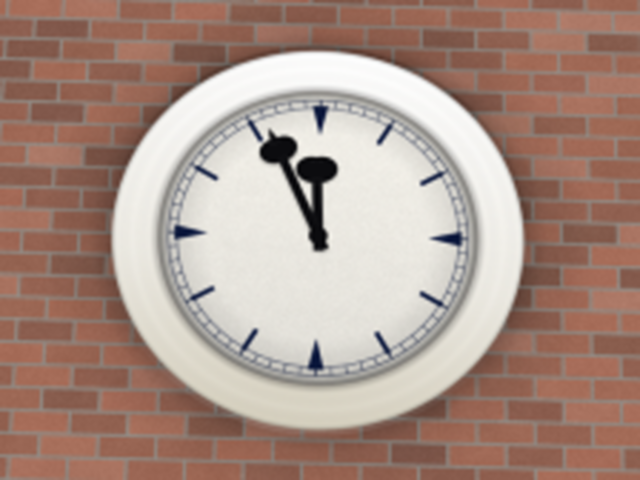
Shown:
11h56
